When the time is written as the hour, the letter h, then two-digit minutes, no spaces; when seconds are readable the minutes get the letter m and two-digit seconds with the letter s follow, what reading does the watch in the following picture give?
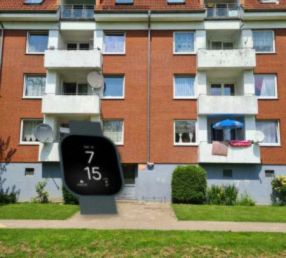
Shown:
7h15
